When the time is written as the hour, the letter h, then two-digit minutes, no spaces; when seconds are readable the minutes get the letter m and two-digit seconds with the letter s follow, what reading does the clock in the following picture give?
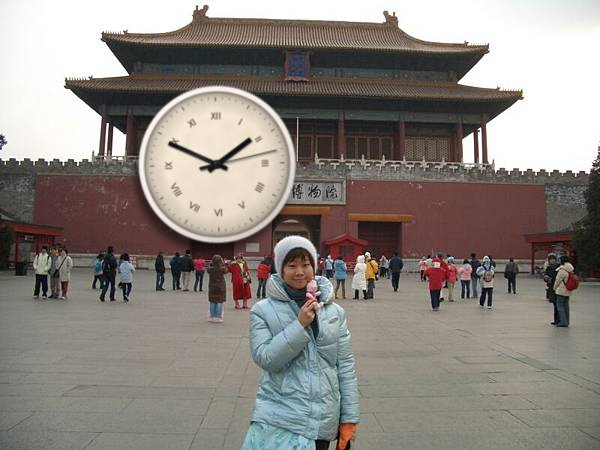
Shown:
1h49m13s
